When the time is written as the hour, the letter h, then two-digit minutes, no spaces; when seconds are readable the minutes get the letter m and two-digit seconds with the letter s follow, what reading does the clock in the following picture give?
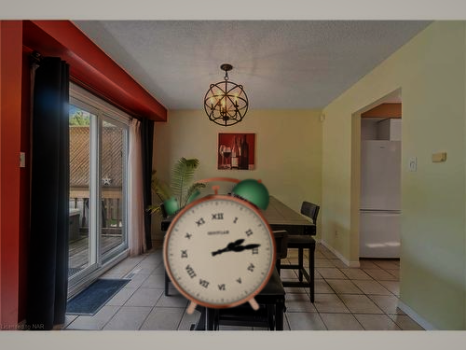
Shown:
2h14
